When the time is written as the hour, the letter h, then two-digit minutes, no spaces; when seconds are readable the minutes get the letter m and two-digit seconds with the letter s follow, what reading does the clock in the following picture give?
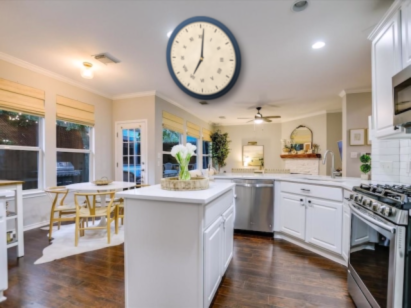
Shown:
7h01
